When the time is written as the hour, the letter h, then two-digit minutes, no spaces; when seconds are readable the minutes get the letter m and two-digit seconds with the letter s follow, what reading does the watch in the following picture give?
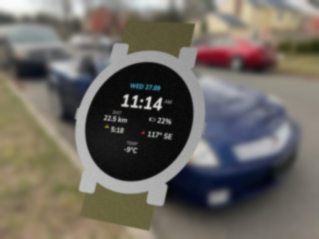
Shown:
11h14
